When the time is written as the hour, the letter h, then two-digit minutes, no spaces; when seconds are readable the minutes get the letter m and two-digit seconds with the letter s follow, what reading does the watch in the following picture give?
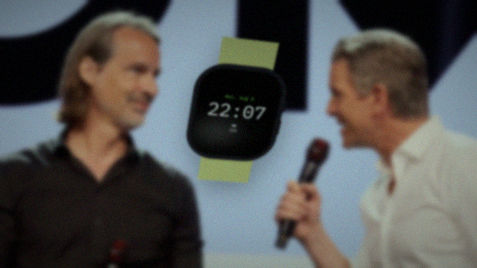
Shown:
22h07
